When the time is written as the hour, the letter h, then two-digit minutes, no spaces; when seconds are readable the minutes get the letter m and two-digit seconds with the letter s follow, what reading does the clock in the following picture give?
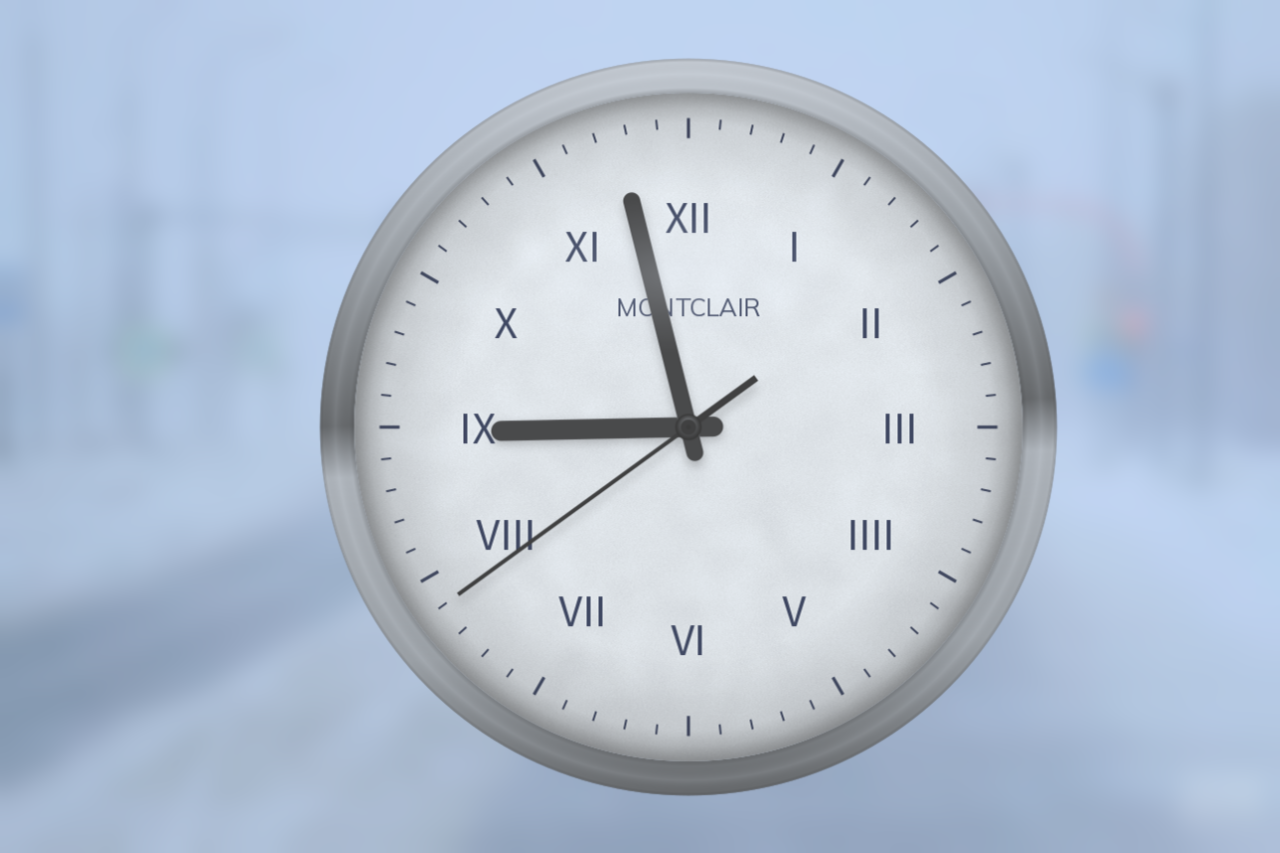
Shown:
8h57m39s
